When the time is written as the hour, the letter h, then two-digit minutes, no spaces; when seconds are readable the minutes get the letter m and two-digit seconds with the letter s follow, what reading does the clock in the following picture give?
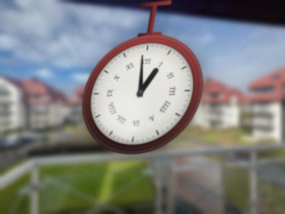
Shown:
12h59
